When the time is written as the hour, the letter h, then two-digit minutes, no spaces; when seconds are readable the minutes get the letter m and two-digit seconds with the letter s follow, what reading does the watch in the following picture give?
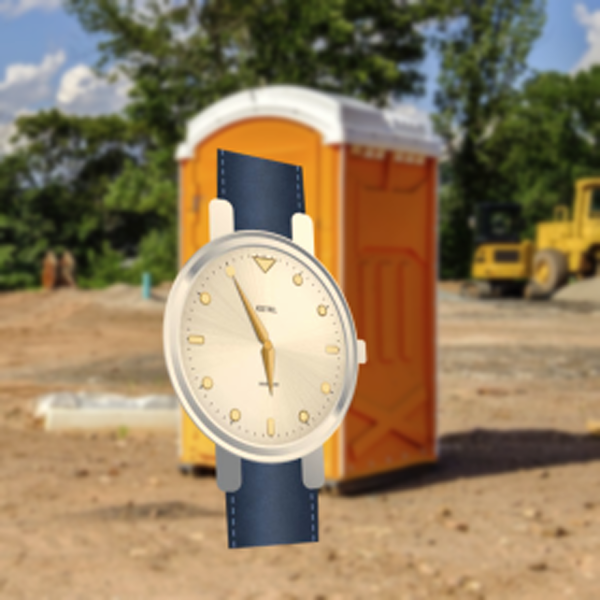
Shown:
5h55
